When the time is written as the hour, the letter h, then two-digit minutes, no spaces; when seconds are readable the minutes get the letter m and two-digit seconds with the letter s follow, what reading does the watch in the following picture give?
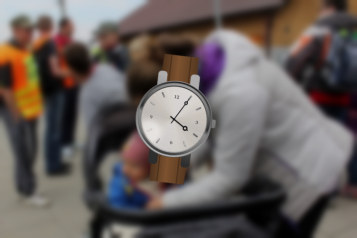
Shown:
4h05
